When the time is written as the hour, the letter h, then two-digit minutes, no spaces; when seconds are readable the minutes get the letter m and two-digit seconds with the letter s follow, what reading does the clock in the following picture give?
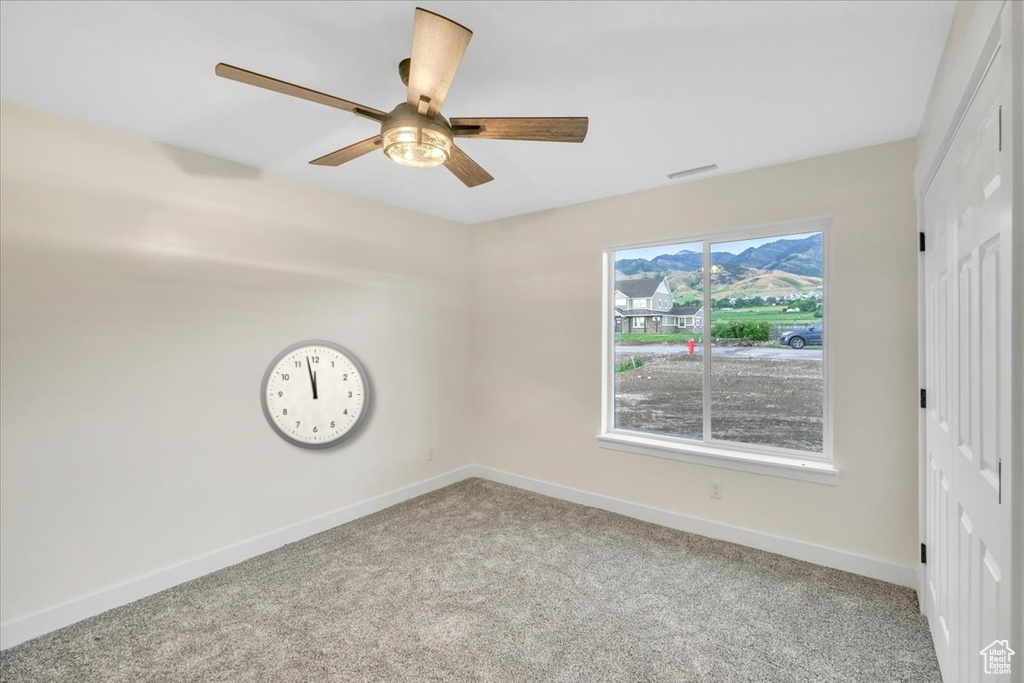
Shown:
11h58
